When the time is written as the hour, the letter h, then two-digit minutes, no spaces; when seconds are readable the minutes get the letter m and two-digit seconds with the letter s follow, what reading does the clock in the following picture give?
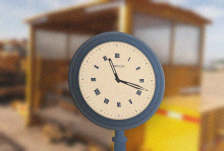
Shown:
11h18
